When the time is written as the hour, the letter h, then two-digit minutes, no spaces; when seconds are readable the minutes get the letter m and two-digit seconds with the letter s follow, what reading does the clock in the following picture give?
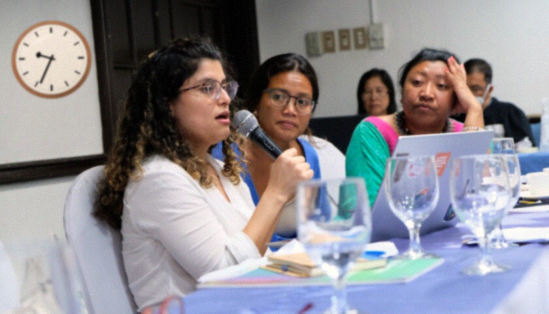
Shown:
9h34
